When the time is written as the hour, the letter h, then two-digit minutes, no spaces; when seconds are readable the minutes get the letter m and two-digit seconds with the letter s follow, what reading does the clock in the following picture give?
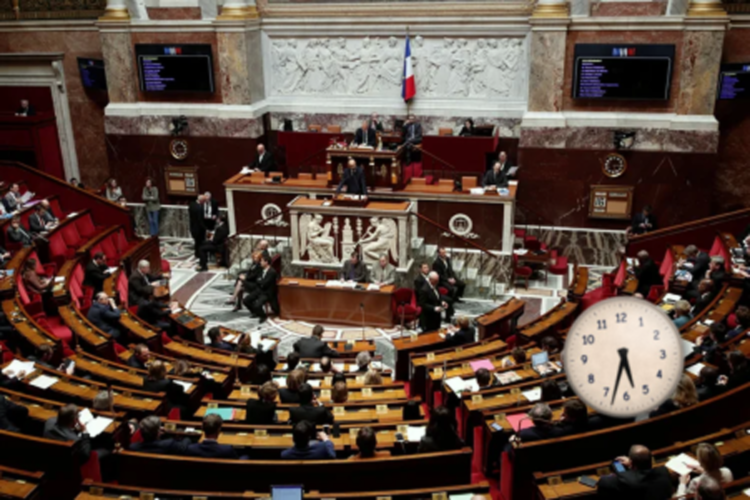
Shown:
5h33
